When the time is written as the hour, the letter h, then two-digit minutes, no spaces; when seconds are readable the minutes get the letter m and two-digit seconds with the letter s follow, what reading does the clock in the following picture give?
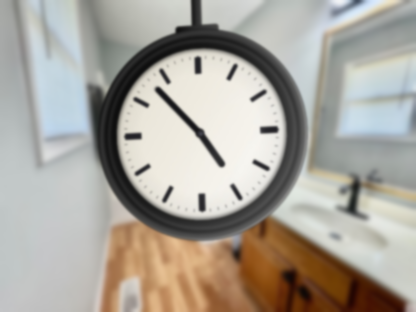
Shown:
4h53
